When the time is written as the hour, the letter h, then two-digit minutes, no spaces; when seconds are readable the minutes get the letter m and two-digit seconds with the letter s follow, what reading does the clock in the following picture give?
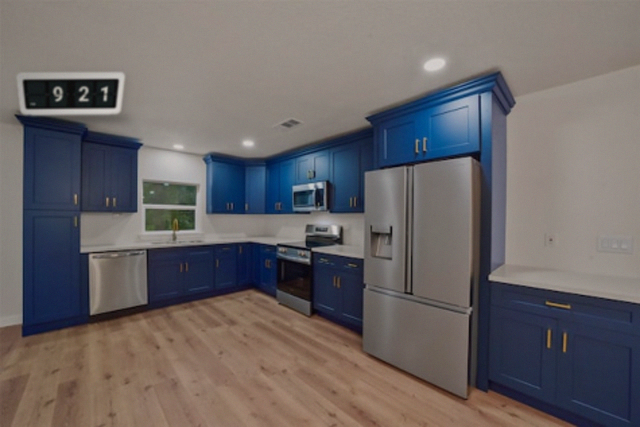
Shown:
9h21
